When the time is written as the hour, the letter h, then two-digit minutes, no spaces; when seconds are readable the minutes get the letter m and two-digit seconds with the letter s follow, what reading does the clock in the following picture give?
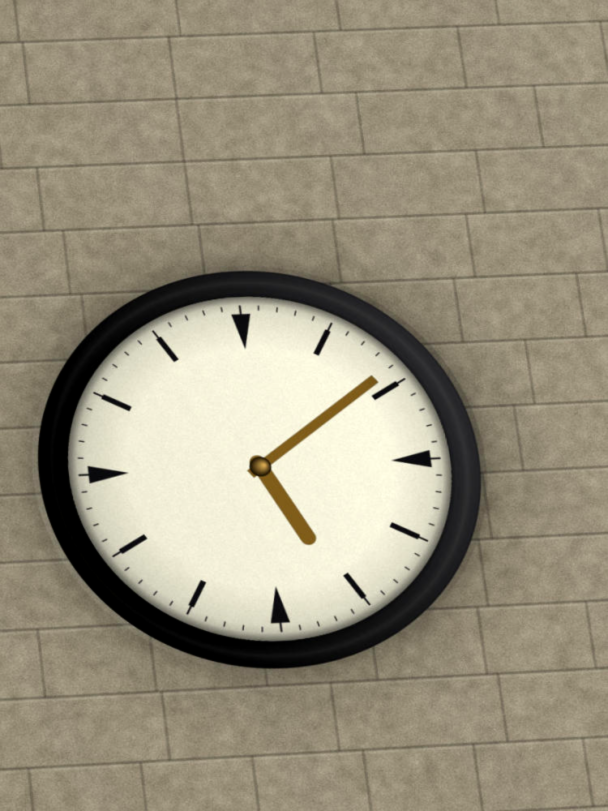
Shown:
5h09
